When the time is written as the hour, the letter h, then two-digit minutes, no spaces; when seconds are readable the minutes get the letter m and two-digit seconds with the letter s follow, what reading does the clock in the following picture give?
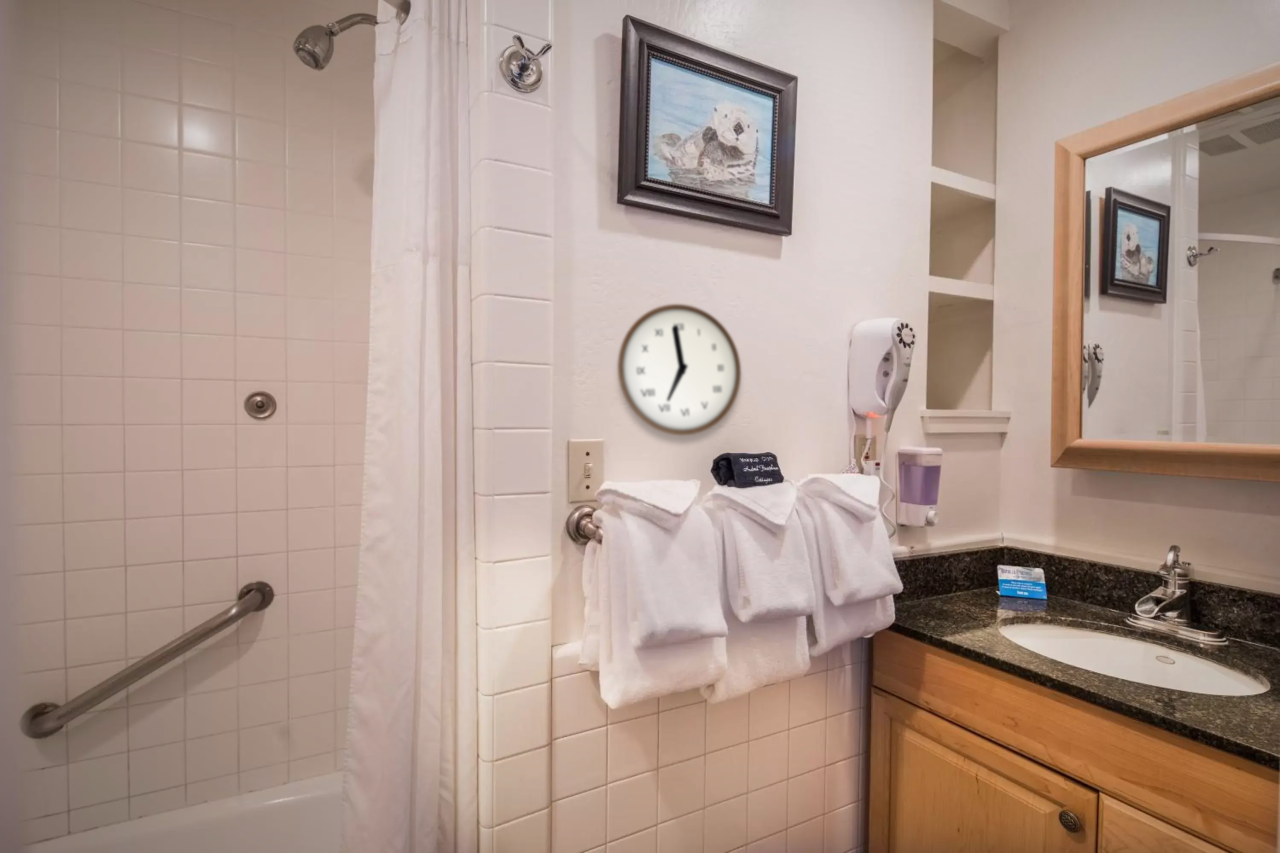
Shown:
6h59
